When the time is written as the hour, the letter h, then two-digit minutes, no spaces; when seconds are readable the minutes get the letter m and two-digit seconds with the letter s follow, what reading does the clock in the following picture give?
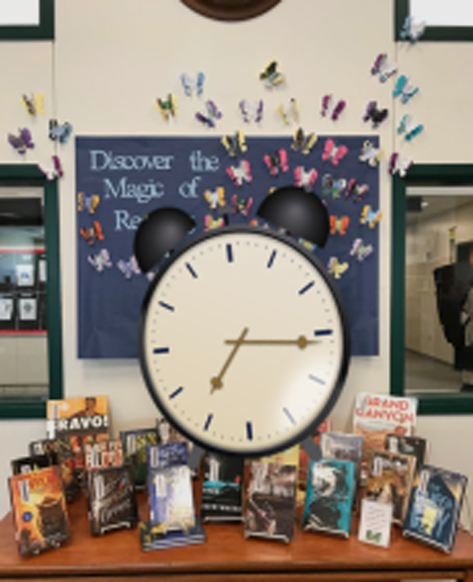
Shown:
7h16
